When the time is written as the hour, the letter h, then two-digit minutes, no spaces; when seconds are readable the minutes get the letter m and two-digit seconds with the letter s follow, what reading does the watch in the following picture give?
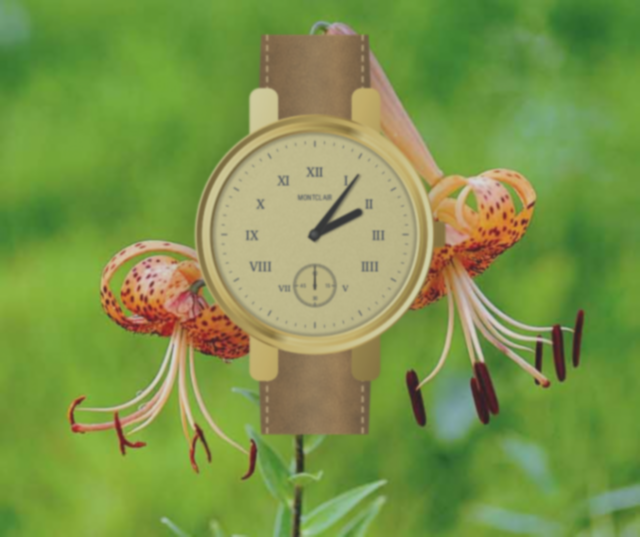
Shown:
2h06
